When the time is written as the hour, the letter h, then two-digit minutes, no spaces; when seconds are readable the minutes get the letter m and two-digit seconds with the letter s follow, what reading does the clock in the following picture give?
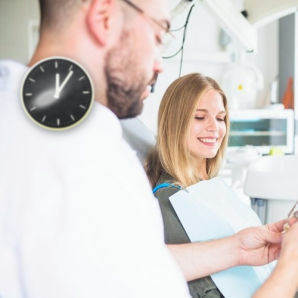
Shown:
12h06
